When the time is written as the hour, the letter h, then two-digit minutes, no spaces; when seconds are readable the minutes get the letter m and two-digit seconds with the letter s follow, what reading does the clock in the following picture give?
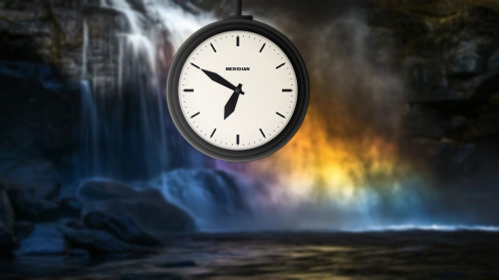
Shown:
6h50
